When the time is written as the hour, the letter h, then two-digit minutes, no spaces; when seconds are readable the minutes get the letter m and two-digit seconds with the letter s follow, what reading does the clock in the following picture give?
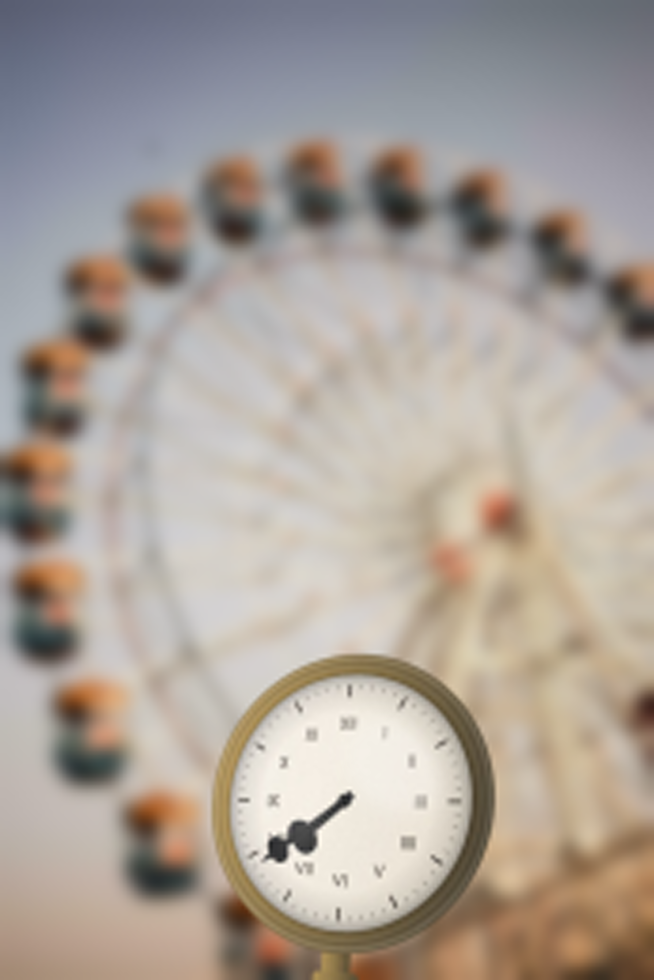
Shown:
7h39
